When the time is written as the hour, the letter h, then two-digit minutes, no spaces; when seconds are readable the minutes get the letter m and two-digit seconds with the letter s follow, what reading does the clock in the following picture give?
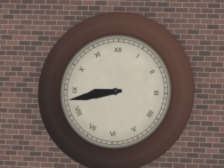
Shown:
8h43
